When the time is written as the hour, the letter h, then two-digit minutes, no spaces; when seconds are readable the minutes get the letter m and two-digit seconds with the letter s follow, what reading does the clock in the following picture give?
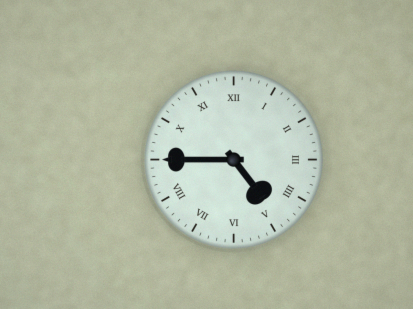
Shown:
4h45
